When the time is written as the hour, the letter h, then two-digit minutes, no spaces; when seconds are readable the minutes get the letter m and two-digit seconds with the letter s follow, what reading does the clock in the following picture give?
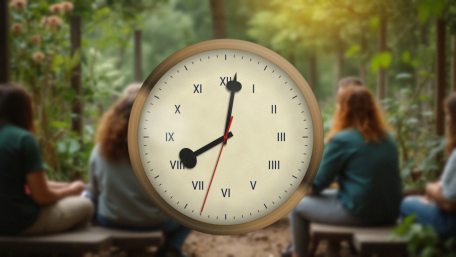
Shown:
8h01m33s
